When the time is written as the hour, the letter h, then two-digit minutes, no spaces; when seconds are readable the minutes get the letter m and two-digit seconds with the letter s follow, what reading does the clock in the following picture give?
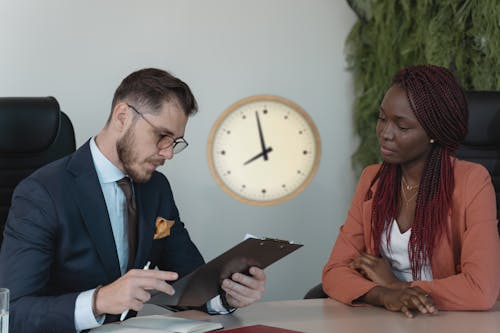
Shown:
7h58
